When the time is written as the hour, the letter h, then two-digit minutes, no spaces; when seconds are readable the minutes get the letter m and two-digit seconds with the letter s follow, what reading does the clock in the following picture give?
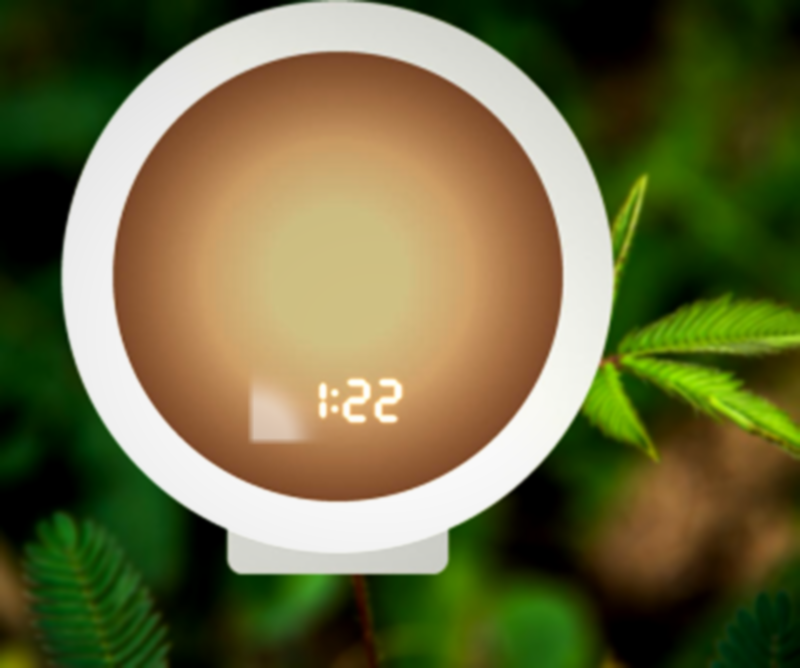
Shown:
1h22
